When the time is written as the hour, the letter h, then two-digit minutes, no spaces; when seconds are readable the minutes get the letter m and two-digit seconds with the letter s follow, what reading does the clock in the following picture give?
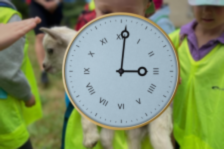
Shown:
3h01
